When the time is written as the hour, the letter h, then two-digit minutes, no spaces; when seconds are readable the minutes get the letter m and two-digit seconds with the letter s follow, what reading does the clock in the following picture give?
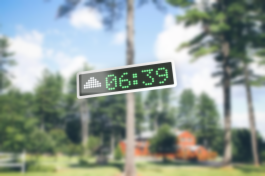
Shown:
6h39
